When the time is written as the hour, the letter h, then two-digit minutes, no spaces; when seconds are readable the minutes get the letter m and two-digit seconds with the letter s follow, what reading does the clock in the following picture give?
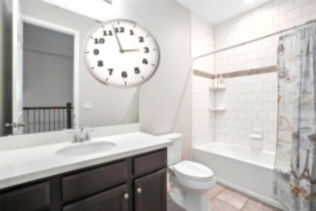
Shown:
2h58
